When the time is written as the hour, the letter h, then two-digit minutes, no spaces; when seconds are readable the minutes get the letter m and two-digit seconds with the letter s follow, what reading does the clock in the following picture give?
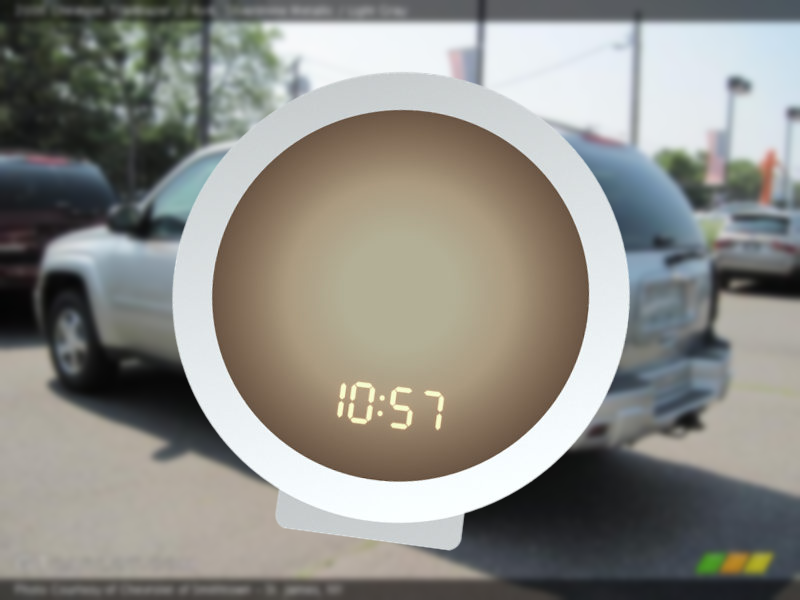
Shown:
10h57
